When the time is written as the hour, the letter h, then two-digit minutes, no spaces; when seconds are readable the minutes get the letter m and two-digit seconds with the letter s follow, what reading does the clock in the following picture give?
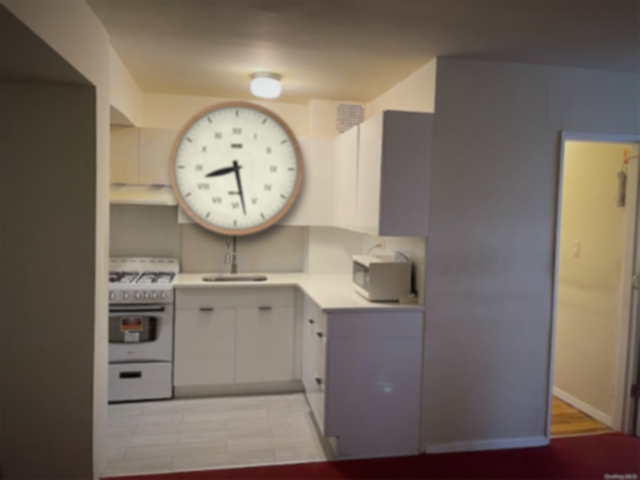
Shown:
8h28
